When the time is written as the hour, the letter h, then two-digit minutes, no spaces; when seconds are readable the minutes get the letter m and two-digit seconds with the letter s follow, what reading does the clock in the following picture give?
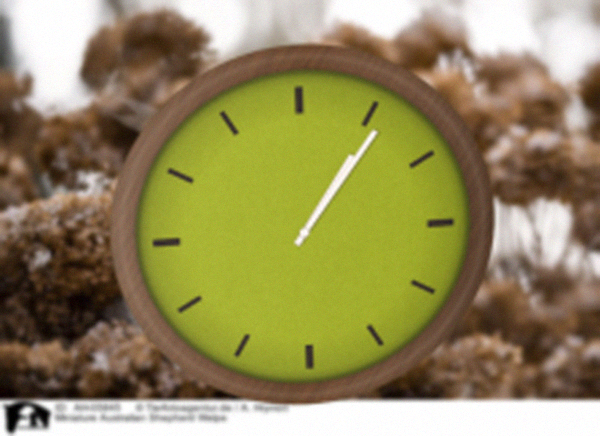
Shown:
1h06
